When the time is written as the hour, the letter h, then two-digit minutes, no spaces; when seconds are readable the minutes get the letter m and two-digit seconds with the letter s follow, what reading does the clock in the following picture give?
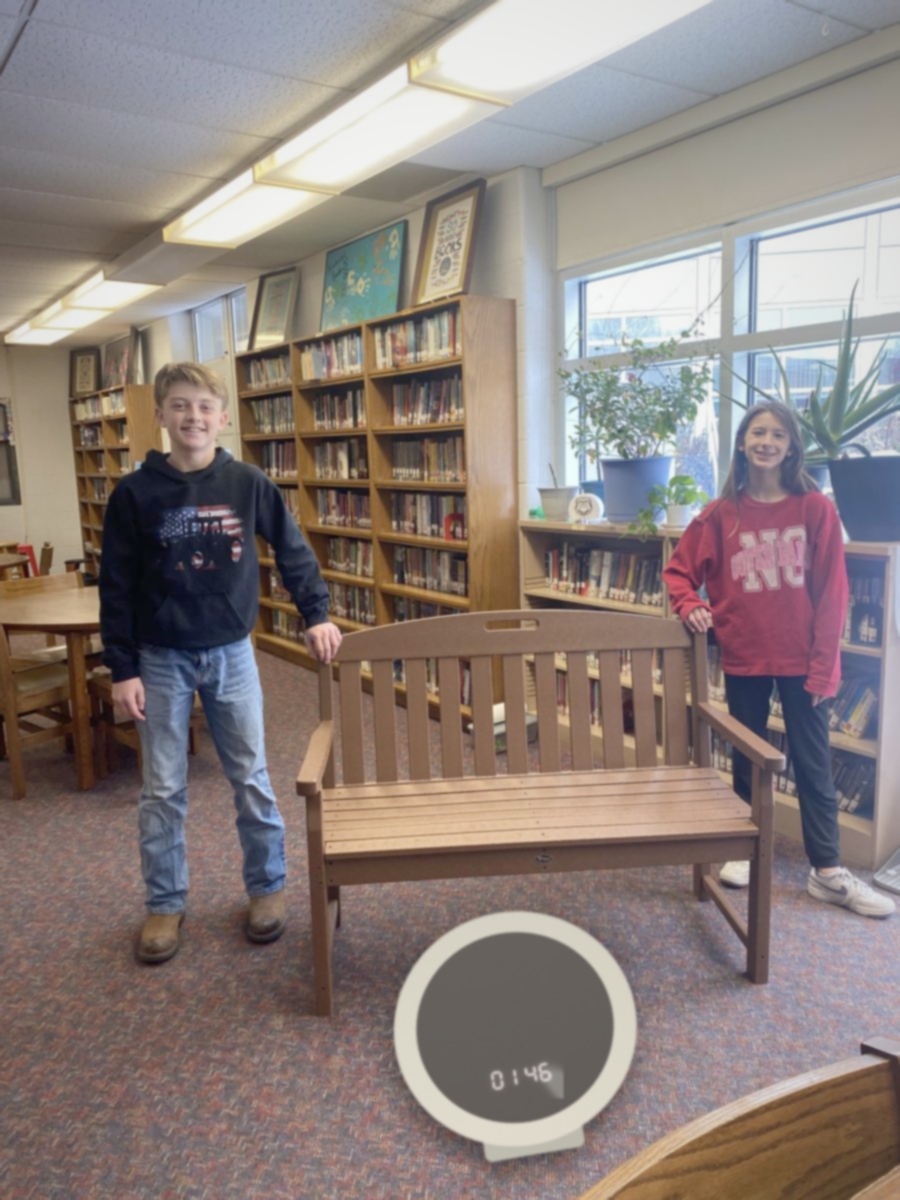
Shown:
1h46
